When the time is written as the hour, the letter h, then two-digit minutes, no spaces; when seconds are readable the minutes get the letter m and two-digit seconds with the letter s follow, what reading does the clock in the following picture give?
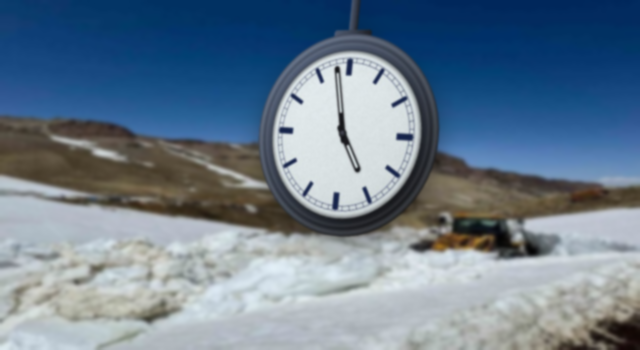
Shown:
4h58
